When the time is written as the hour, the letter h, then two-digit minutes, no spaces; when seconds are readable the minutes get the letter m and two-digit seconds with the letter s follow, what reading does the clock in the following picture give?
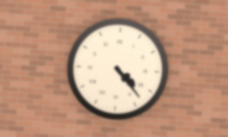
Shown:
4h23
